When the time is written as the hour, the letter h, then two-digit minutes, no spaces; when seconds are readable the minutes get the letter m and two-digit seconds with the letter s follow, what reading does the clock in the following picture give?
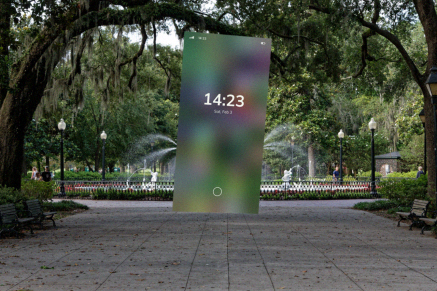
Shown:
14h23
